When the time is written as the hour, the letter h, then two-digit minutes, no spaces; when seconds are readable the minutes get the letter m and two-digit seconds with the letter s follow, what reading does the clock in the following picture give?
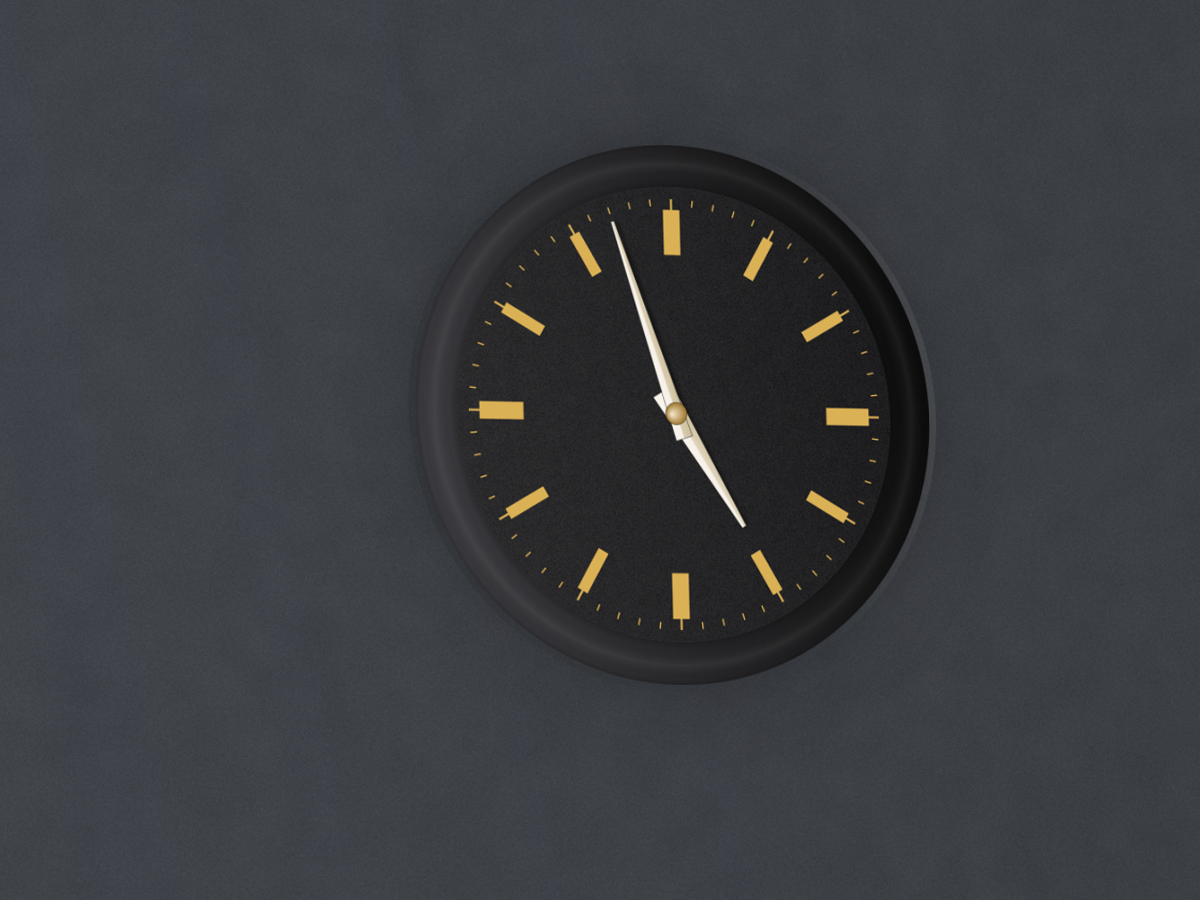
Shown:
4h57
